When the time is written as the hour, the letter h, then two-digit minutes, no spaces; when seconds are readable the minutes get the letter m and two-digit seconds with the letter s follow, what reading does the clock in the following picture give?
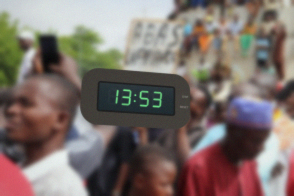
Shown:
13h53
